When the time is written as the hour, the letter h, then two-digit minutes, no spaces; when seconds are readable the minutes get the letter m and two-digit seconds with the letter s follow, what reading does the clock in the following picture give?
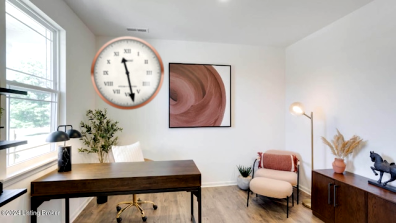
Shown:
11h28
